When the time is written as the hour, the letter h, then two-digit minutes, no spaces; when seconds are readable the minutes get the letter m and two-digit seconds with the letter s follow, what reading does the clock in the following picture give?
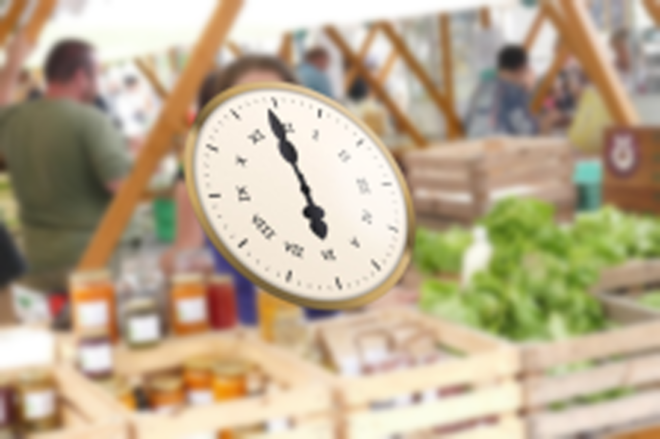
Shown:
5h59
